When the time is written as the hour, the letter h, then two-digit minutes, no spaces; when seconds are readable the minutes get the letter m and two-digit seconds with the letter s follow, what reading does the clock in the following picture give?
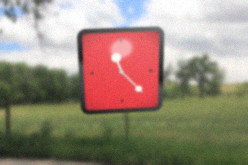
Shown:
11h23
